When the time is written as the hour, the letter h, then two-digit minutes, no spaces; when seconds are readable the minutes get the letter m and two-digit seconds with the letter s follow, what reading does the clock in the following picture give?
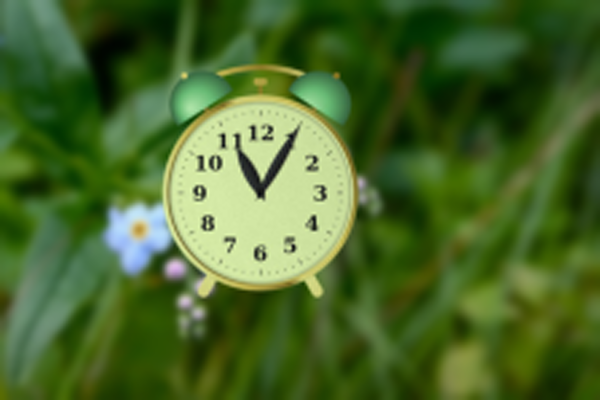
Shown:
11h05
